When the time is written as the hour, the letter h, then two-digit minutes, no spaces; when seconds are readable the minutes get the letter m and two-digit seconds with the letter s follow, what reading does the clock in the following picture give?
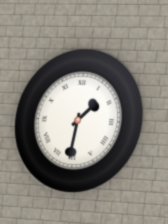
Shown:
1h31
